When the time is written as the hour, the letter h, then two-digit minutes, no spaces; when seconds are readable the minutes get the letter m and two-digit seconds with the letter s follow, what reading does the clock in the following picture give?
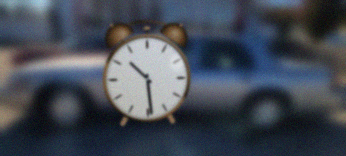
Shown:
10h29
